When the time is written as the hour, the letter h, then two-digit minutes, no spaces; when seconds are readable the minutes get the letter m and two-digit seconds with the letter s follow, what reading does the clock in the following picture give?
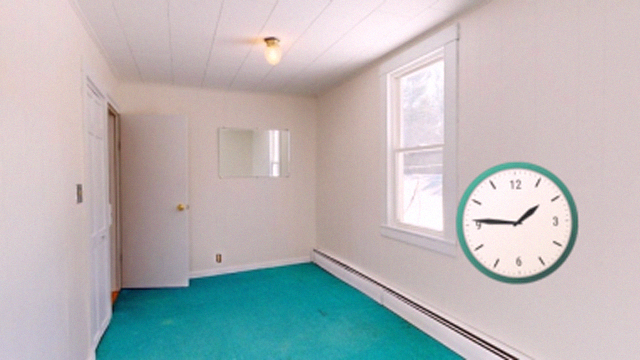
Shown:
1h46
